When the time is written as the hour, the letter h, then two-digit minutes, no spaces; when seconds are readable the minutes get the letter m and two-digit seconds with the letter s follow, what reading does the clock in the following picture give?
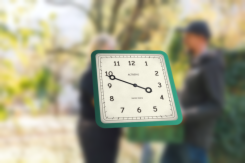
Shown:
3h49
